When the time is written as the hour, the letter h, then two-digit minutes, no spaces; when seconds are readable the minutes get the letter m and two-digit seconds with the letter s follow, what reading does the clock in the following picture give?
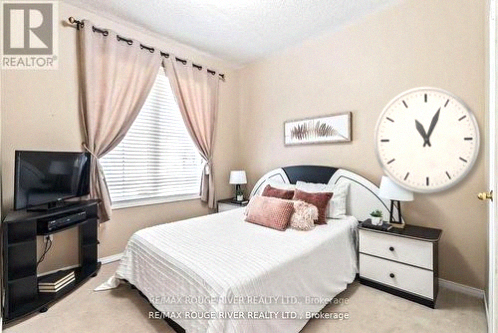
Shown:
11h04
